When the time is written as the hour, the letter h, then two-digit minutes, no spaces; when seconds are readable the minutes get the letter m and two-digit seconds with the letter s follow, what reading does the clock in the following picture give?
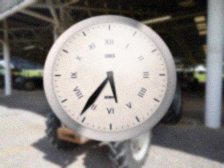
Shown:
5h36
